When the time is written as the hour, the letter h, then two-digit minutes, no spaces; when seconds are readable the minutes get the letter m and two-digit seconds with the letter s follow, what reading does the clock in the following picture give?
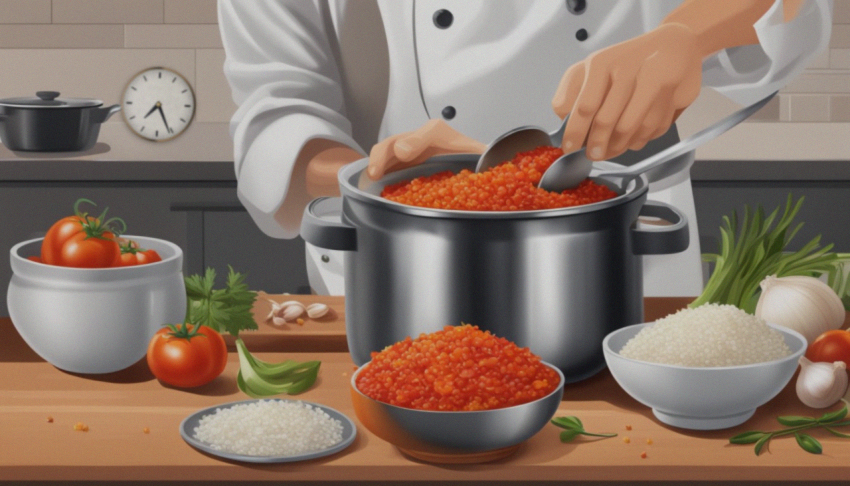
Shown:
7h26
